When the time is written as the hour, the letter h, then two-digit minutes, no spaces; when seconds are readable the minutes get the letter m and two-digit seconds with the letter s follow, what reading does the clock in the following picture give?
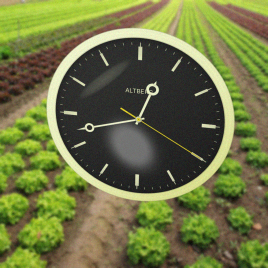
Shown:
12h42m20s
